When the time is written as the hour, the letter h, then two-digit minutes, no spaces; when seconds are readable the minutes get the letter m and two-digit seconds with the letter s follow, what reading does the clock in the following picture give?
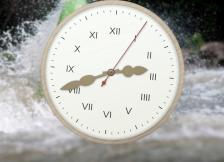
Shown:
2h41m05s
